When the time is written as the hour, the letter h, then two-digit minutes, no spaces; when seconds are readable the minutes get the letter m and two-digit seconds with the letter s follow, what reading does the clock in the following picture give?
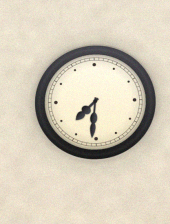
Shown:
7h31
